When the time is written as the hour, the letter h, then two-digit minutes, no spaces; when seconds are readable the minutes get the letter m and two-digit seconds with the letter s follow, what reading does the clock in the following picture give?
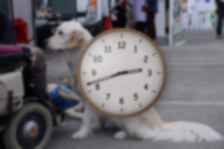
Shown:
2h42
